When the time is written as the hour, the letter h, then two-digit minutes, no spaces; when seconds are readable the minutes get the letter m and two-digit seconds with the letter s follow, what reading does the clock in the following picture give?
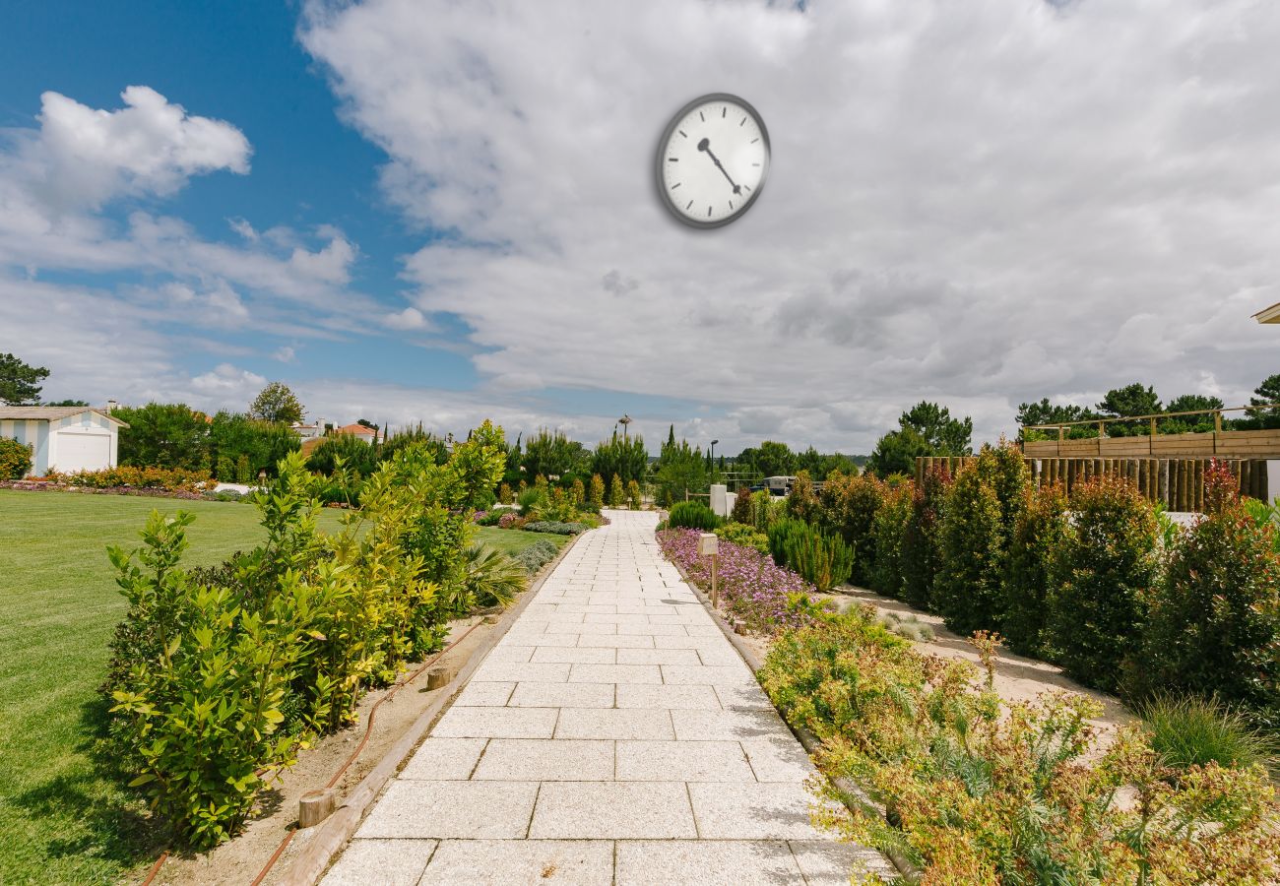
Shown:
10h22
